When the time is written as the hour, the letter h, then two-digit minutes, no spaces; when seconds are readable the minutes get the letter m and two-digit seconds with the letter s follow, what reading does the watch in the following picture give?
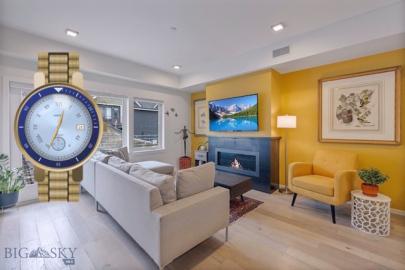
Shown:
12h34
